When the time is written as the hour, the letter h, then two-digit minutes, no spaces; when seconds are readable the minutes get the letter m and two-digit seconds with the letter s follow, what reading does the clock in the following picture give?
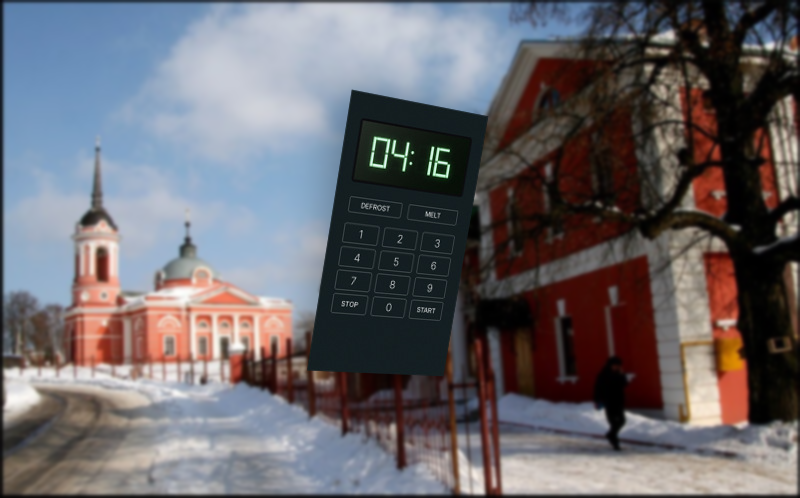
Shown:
4h16
